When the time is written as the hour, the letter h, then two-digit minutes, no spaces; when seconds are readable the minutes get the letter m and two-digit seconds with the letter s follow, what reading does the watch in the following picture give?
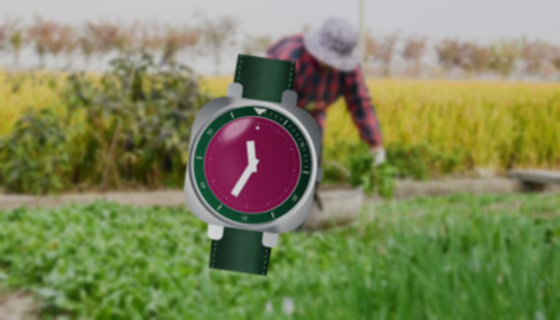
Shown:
11h34
